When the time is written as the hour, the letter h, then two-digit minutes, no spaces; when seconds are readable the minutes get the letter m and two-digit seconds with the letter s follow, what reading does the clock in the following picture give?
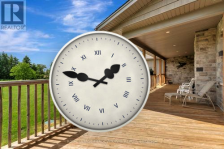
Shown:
1h48
